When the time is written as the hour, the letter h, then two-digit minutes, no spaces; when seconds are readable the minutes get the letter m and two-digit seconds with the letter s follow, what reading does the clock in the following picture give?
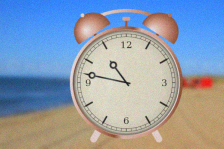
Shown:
10h47
